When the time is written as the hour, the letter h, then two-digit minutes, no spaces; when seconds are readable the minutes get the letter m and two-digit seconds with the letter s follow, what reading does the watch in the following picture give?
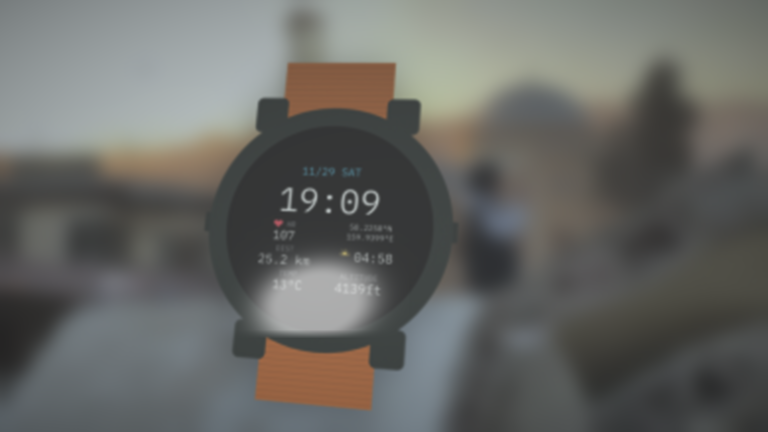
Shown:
19h09
